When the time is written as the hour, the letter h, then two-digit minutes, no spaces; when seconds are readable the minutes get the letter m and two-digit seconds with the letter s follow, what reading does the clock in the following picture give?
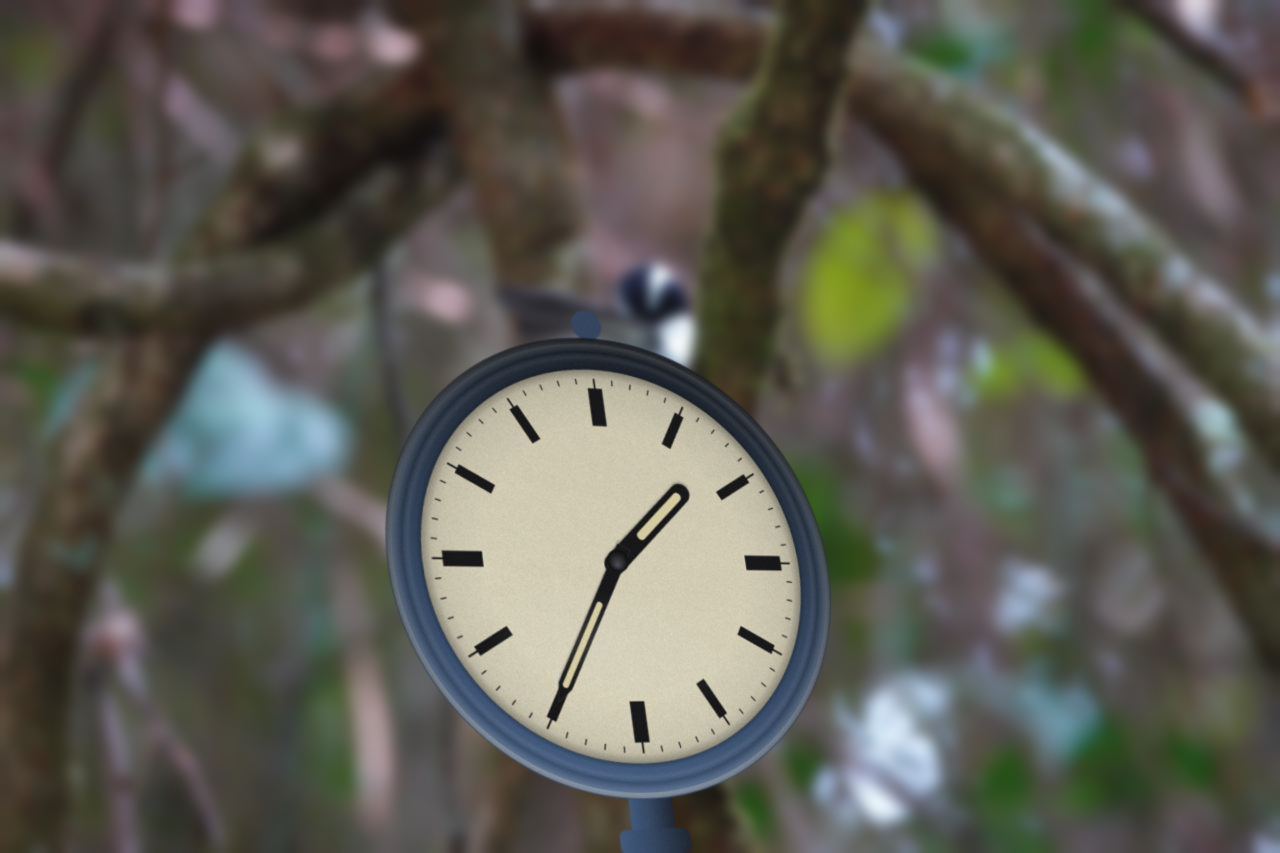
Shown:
1h35
